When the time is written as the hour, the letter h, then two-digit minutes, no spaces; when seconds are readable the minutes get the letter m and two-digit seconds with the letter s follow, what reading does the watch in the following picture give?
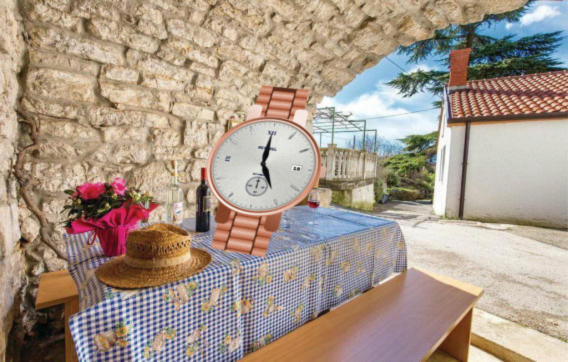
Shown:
5h00
